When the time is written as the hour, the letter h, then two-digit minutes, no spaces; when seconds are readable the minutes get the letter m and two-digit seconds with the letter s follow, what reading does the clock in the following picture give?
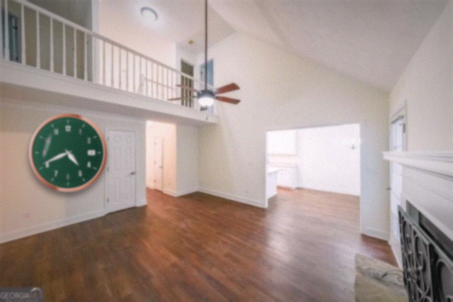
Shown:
4h41
